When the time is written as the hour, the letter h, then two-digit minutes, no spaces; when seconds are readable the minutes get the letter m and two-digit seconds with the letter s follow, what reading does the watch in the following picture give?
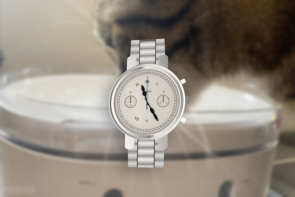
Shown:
11h25
